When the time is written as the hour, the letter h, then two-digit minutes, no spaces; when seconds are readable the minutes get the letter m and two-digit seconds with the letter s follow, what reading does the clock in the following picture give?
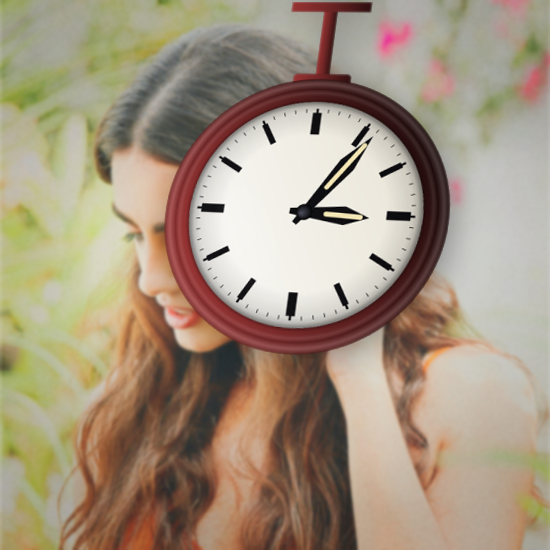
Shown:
3h06
